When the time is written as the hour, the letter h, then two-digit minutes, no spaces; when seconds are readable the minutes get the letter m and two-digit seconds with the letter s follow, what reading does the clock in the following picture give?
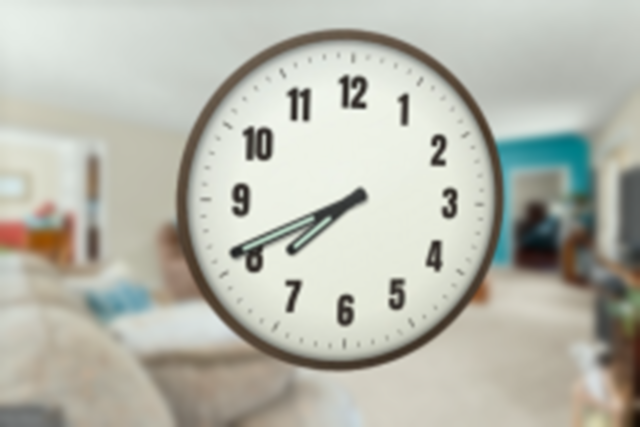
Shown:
7h41
